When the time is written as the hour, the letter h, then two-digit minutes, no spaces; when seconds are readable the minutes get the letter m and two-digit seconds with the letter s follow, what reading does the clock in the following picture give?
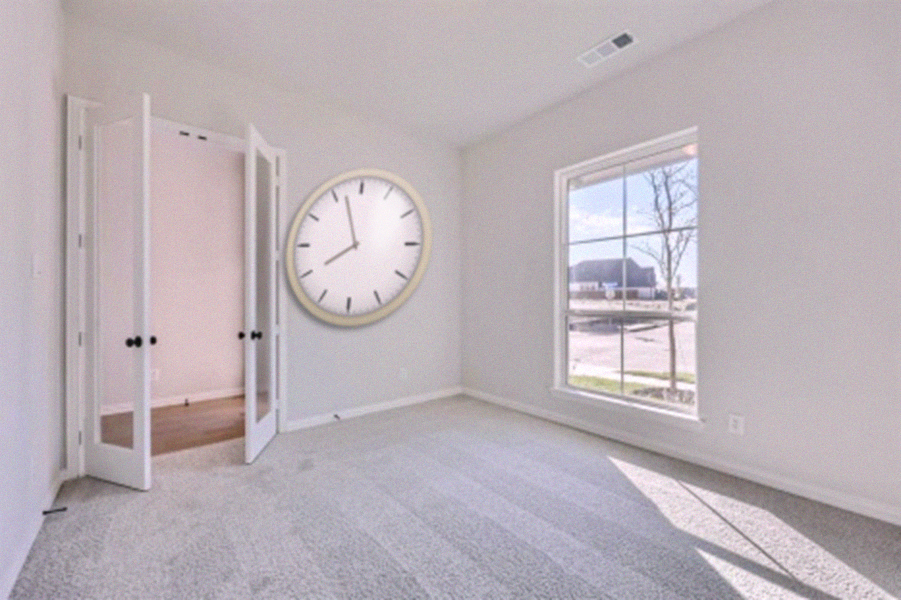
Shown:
7h57
